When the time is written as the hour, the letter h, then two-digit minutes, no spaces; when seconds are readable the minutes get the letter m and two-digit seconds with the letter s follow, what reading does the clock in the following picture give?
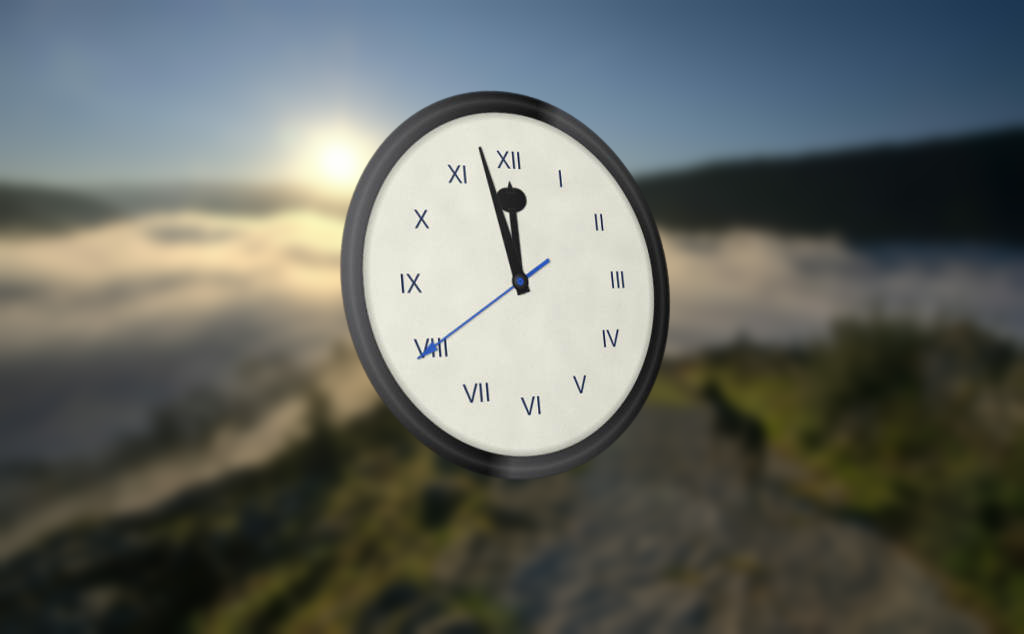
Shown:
11h57m40s
